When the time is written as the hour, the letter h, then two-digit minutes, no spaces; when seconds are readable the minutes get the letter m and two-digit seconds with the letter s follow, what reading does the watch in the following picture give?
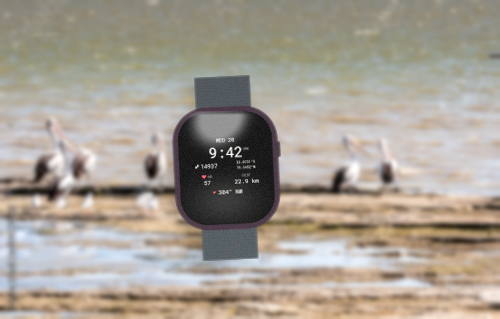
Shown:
9h42
